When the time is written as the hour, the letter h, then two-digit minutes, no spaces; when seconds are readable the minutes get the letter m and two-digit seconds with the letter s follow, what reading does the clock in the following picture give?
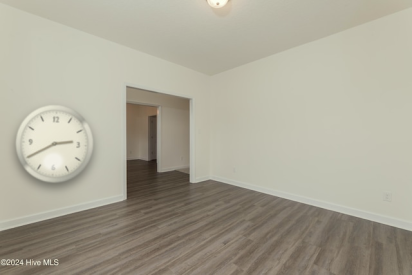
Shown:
2h40
